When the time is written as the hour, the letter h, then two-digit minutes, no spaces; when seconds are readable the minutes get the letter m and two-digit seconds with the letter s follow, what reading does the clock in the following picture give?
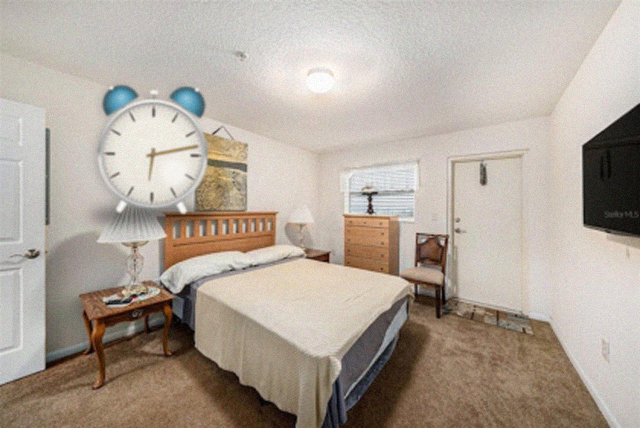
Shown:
6h13
